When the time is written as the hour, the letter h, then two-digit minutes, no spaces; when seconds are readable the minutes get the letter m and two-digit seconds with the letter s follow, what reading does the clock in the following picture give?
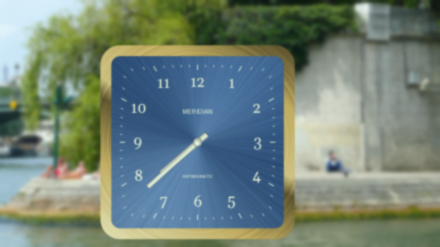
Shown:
7h38
